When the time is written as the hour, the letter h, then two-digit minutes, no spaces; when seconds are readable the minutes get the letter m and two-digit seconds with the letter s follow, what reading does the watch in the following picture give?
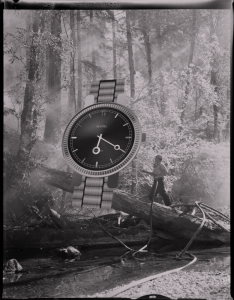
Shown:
6h20
